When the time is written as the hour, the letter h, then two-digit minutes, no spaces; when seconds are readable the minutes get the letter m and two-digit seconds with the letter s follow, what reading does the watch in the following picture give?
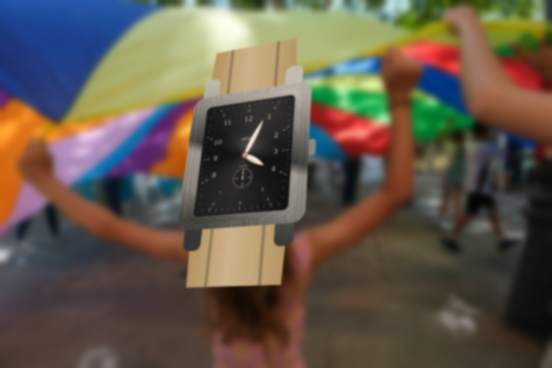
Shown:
4h04
